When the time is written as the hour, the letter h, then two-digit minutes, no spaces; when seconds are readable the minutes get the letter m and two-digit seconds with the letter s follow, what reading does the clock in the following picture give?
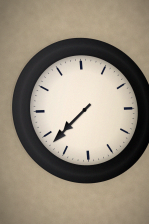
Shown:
7h38
